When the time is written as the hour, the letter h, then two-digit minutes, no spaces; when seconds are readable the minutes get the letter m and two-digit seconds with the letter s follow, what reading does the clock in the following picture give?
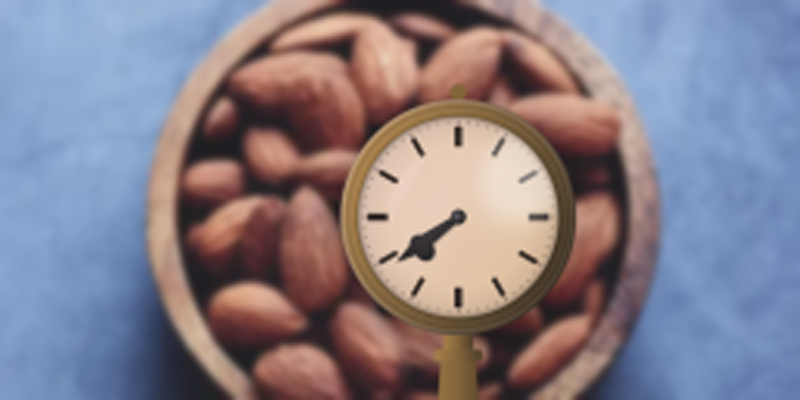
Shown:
7h39
